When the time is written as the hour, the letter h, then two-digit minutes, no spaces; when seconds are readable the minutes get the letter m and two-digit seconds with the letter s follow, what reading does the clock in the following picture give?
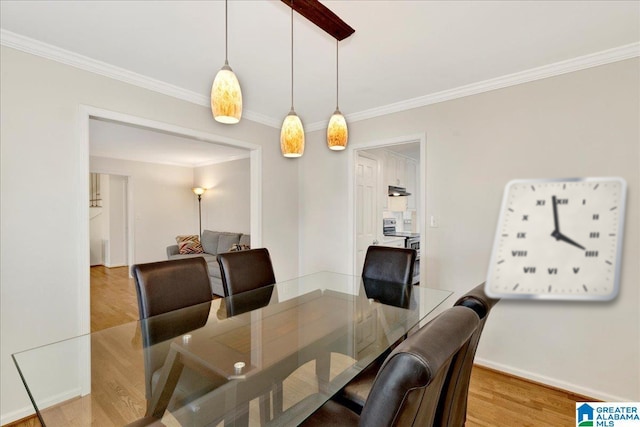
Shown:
3h58
